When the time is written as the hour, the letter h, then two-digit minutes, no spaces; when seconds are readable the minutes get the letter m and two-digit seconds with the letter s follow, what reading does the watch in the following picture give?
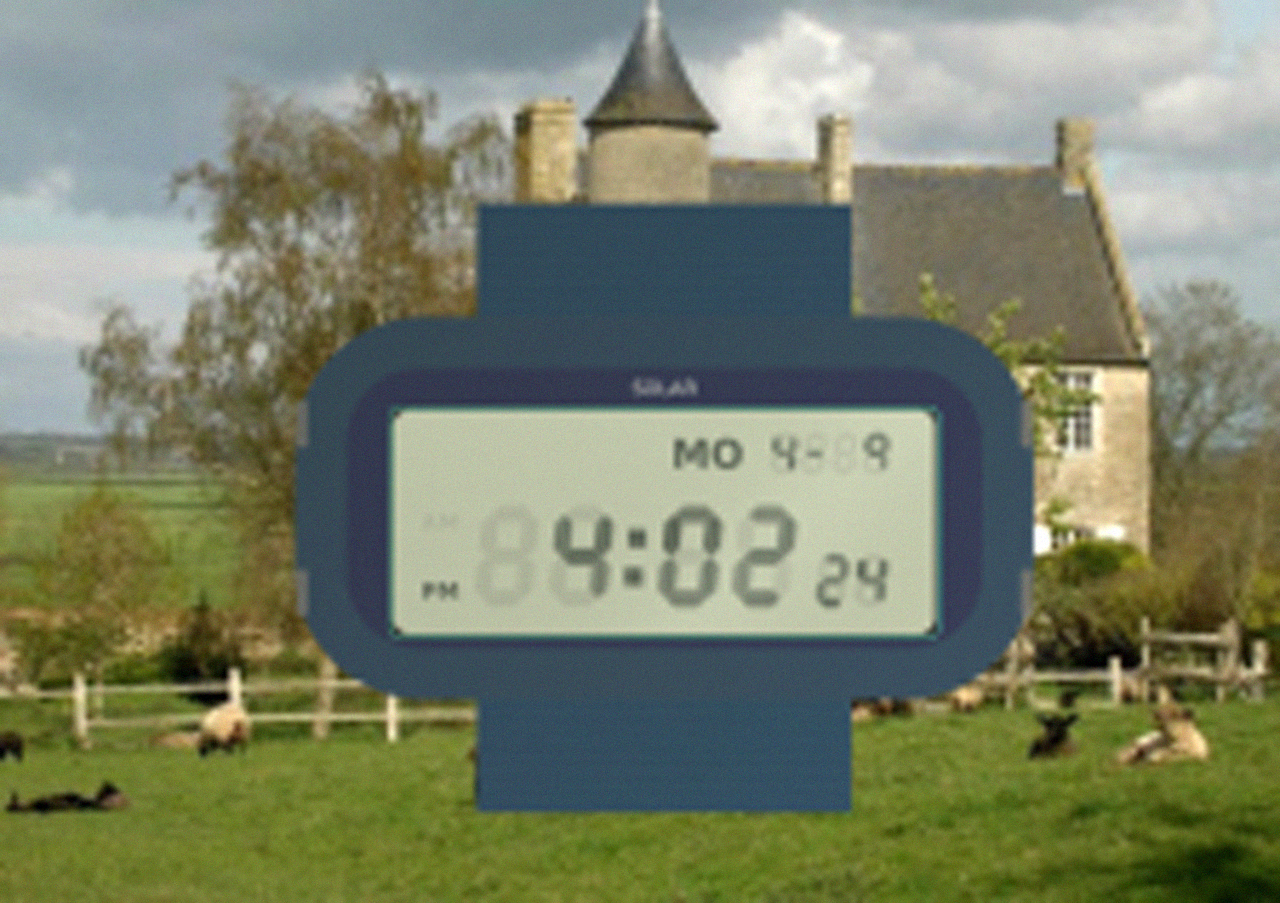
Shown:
4h02m24s
